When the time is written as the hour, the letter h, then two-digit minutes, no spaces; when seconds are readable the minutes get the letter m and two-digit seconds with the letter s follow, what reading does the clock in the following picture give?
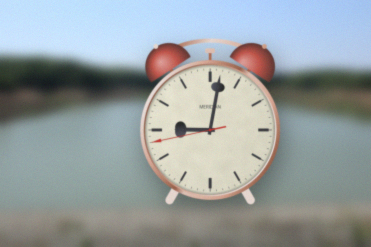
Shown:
9h01m43s
